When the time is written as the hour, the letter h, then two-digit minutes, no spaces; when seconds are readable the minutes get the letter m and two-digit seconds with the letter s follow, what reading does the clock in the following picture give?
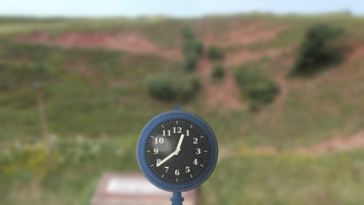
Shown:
12h39
